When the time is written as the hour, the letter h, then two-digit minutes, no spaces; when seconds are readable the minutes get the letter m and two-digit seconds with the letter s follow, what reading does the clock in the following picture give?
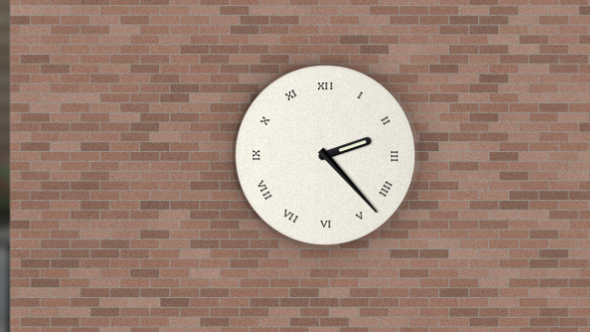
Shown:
2h23
